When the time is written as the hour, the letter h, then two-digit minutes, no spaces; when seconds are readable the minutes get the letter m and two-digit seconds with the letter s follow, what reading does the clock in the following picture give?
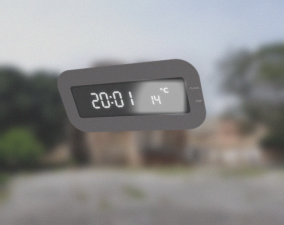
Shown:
20h01
